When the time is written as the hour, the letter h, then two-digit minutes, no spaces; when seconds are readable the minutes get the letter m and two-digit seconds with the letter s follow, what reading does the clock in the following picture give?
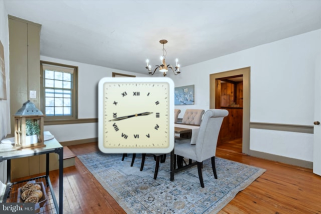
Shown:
2h43
